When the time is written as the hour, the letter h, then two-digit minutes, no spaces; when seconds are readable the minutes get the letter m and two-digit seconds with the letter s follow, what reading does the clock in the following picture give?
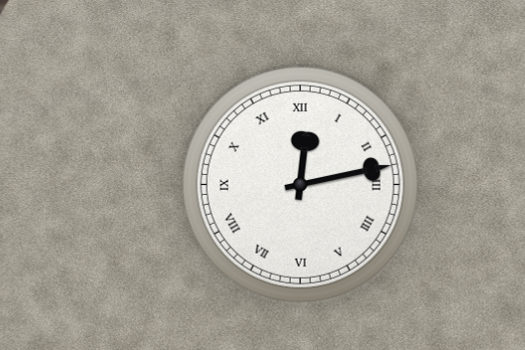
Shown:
12h13
